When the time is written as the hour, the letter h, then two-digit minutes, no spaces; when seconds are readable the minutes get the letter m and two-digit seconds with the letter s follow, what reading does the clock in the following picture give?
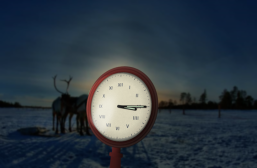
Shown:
3h15
